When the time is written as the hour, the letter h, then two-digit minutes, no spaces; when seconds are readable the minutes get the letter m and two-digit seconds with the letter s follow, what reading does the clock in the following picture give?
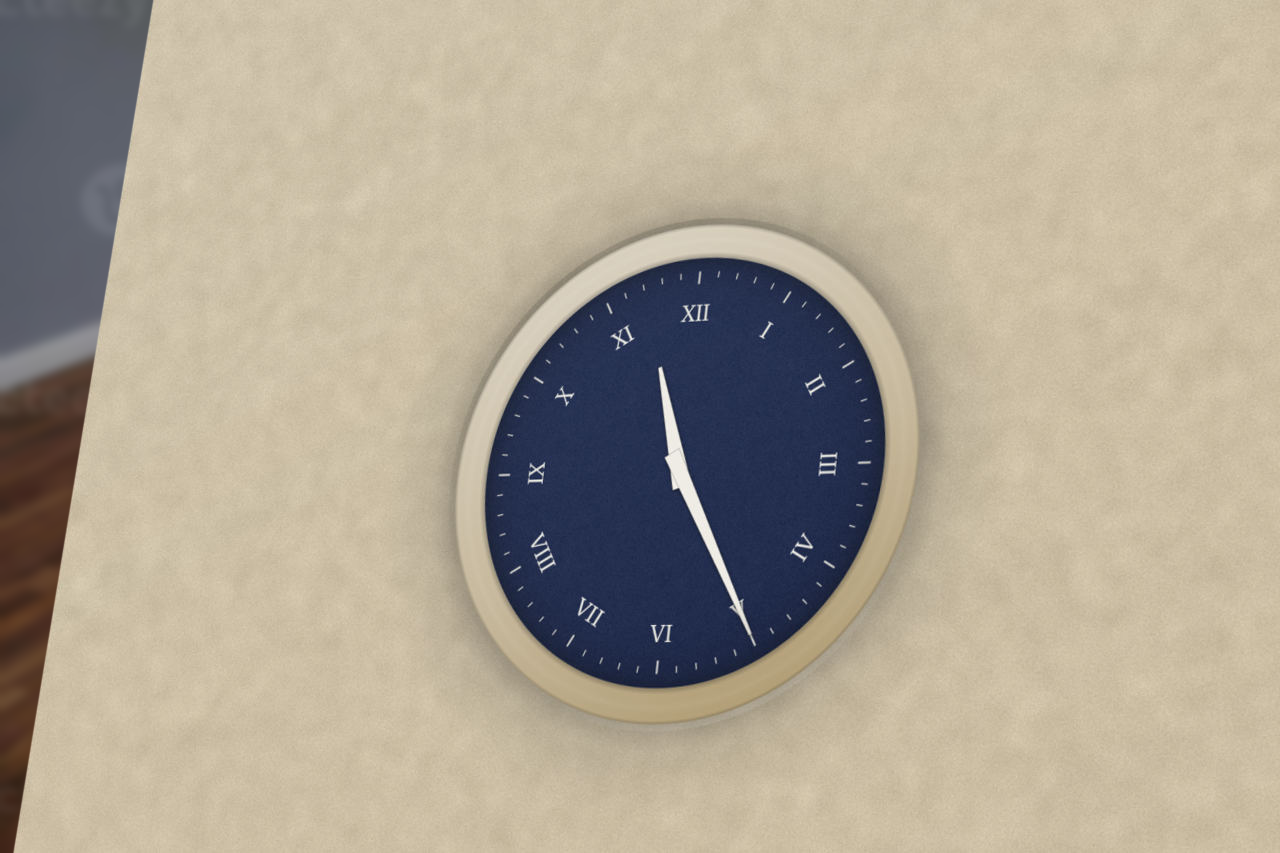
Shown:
11h25
